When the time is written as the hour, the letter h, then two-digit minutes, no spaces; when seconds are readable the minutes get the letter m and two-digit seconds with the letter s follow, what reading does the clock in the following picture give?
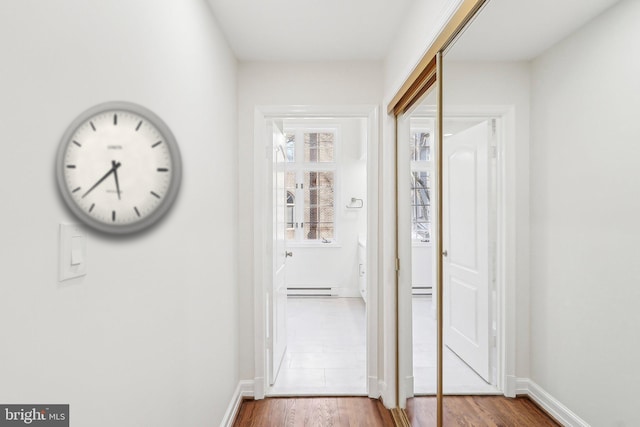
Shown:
5h38
